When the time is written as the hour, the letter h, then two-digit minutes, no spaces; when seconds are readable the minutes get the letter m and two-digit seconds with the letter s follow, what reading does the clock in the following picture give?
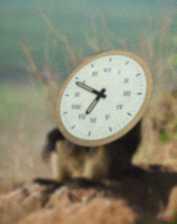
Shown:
6h49
